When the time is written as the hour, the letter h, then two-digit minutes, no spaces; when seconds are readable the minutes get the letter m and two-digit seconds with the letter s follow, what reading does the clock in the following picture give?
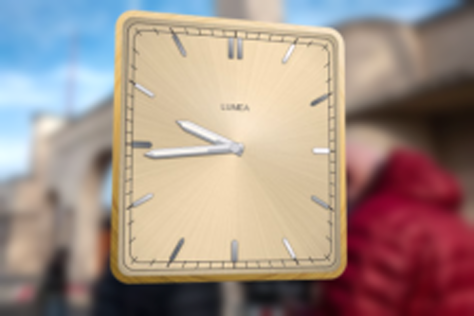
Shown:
9h44
